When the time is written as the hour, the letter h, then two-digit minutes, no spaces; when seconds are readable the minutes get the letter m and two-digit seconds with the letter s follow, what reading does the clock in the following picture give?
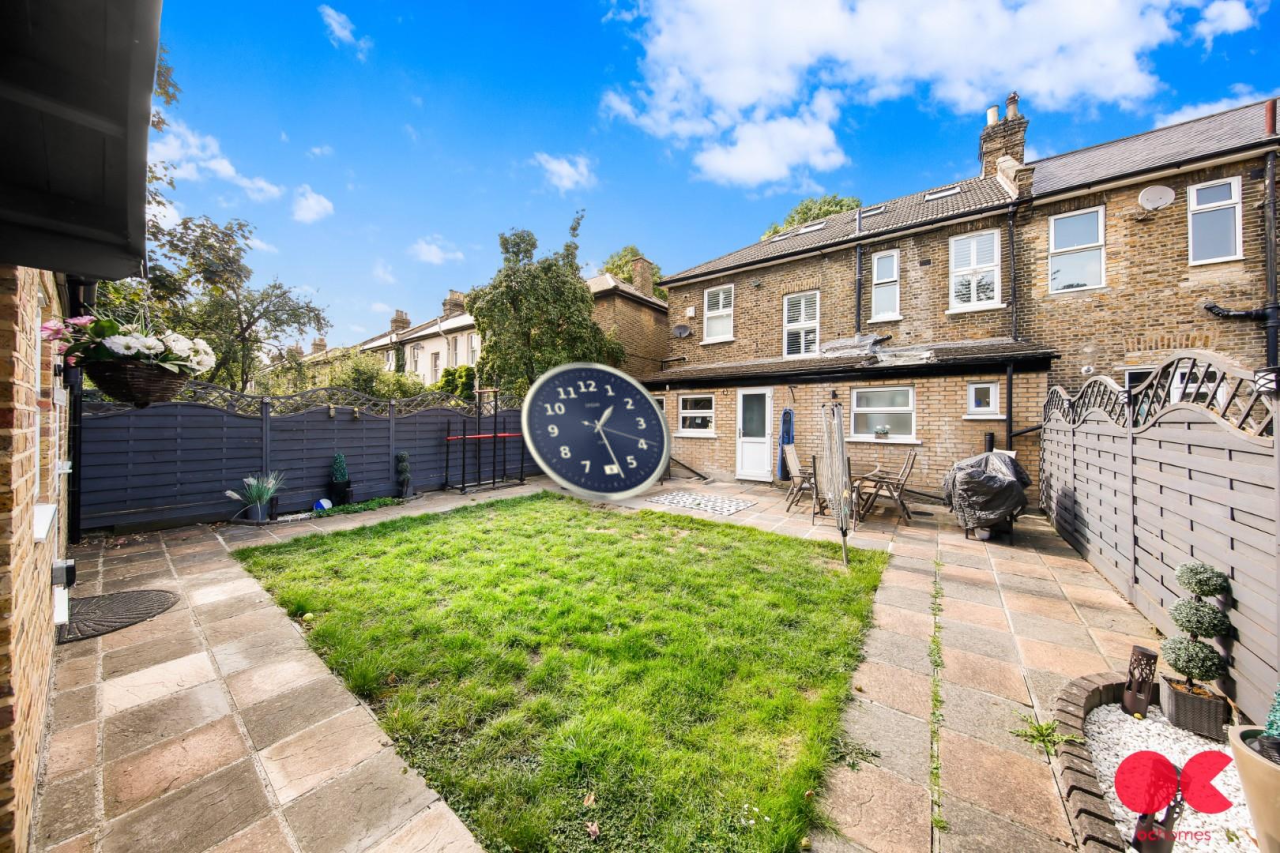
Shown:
1h28m19s
